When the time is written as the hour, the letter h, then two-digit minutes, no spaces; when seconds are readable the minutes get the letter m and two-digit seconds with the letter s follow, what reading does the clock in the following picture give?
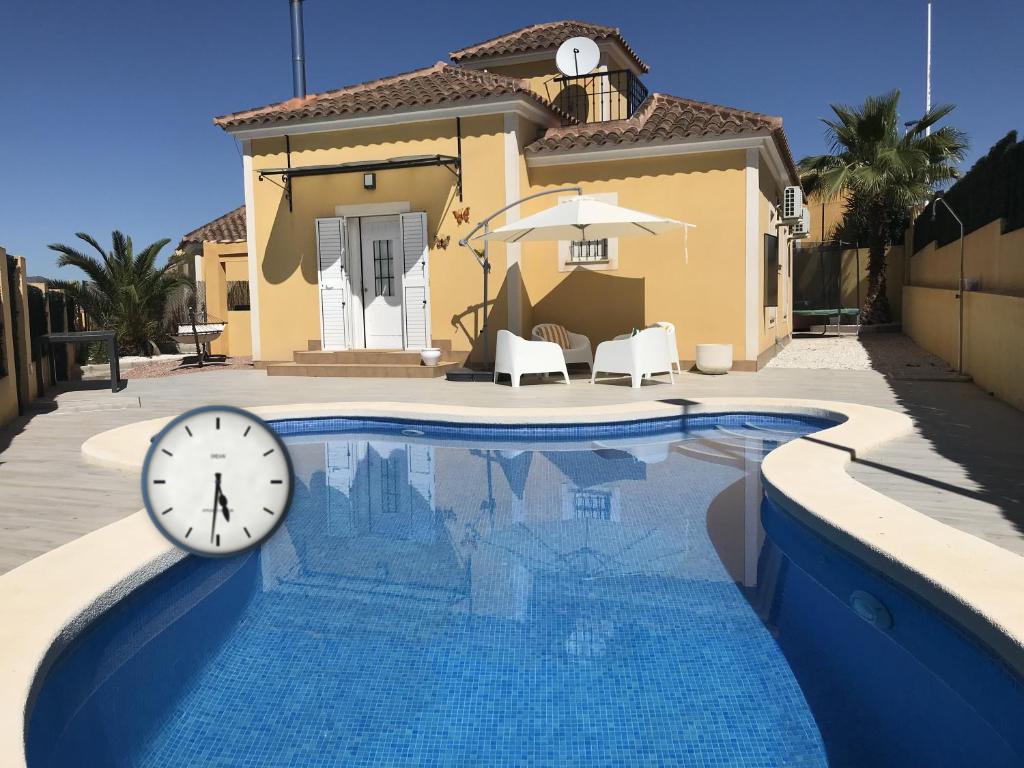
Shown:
5h31
